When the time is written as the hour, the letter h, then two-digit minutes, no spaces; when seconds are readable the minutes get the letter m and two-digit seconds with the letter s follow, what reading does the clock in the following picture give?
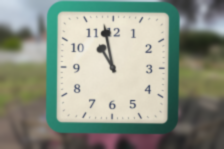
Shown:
10h58
